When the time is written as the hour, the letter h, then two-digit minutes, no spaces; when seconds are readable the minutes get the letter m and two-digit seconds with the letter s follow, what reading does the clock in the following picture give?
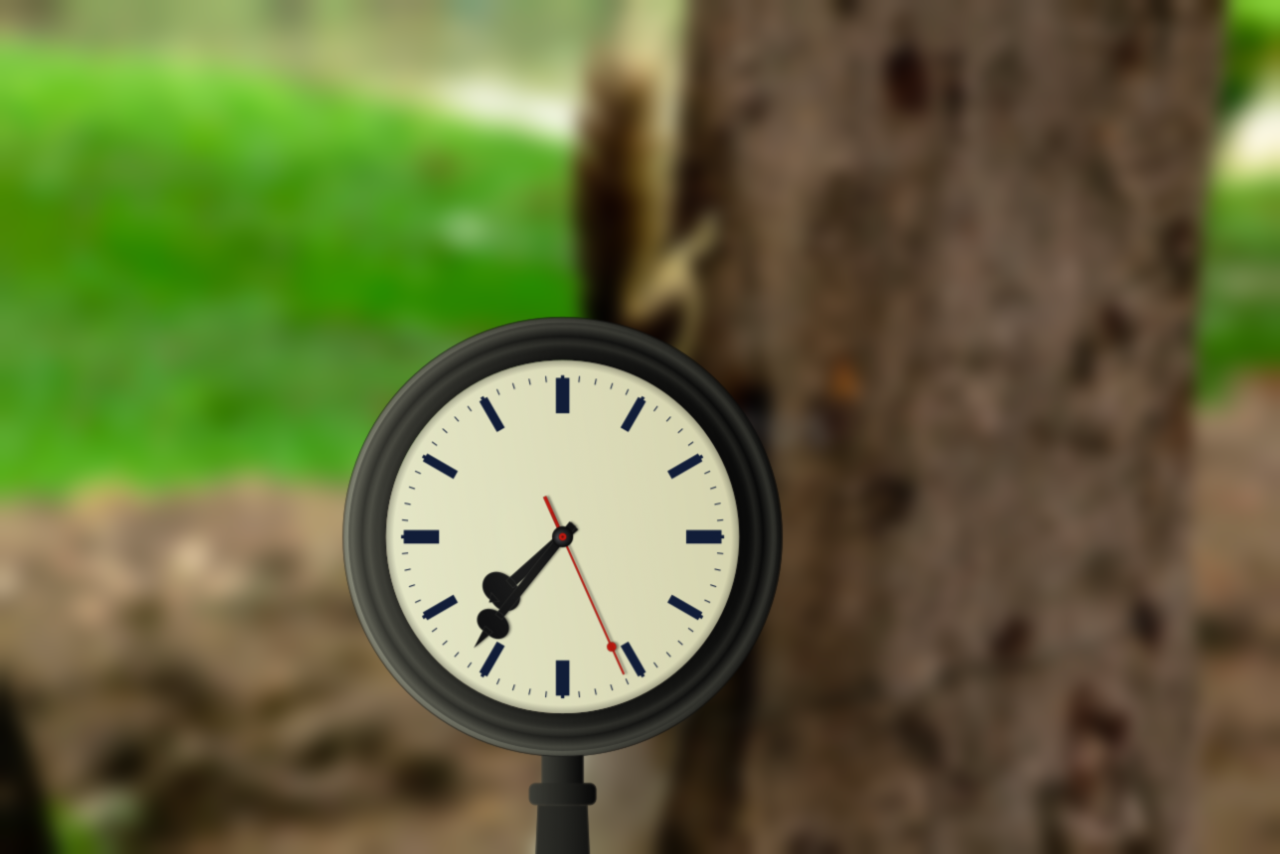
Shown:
7h36m26s
